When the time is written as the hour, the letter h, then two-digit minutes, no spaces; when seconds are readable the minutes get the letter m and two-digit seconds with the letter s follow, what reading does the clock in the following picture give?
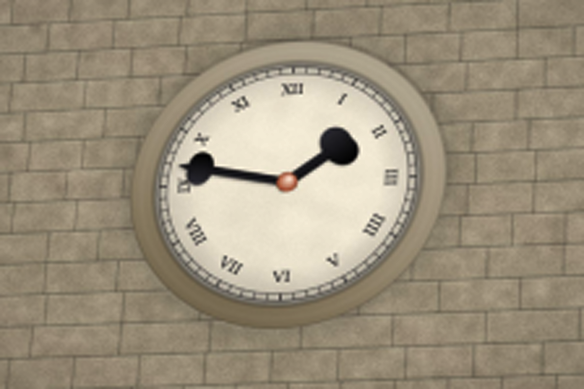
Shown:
1h47
